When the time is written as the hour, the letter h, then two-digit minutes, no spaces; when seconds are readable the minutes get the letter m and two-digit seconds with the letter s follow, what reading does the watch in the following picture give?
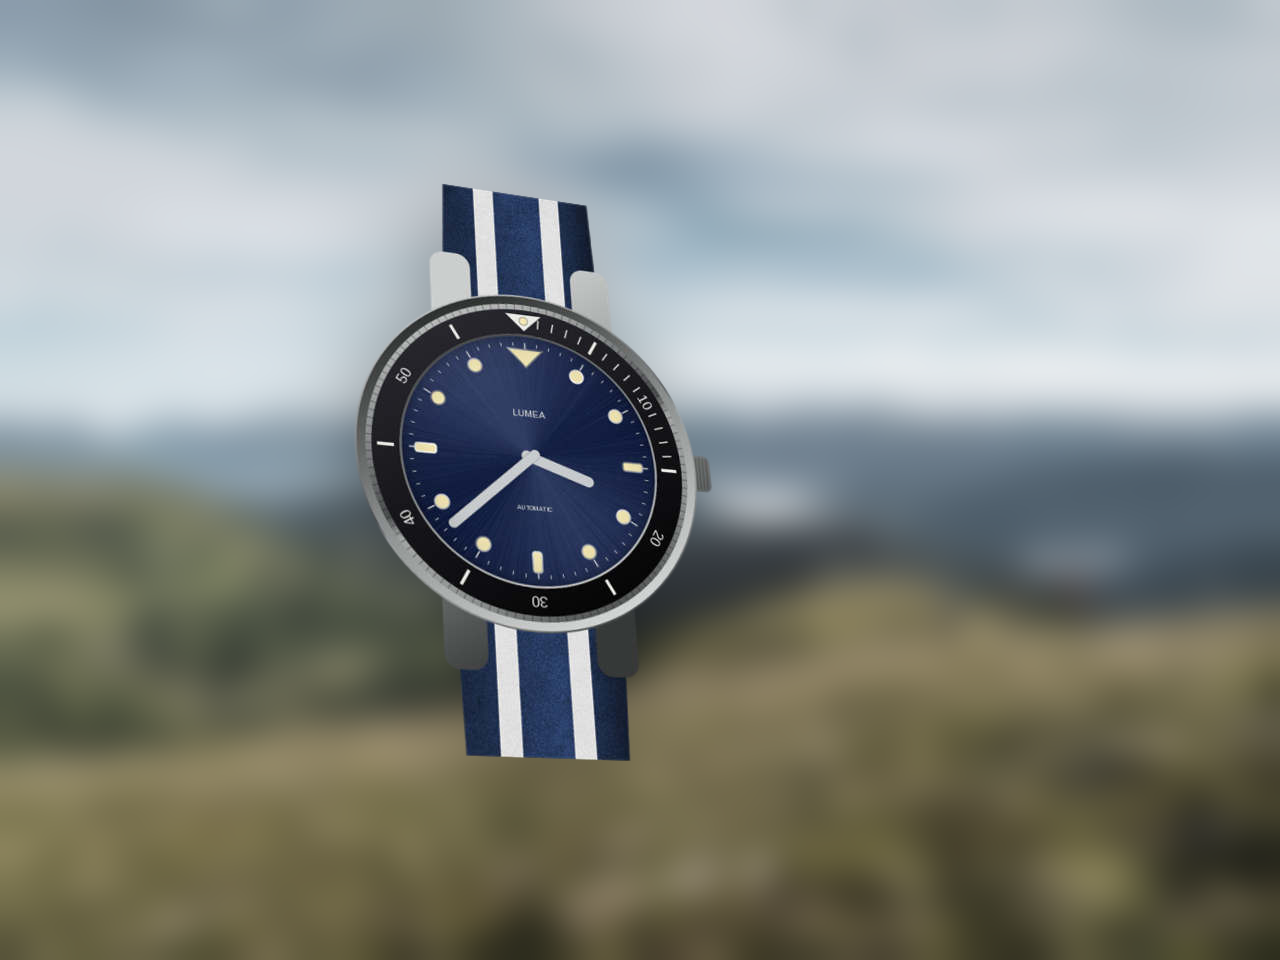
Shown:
3h38
